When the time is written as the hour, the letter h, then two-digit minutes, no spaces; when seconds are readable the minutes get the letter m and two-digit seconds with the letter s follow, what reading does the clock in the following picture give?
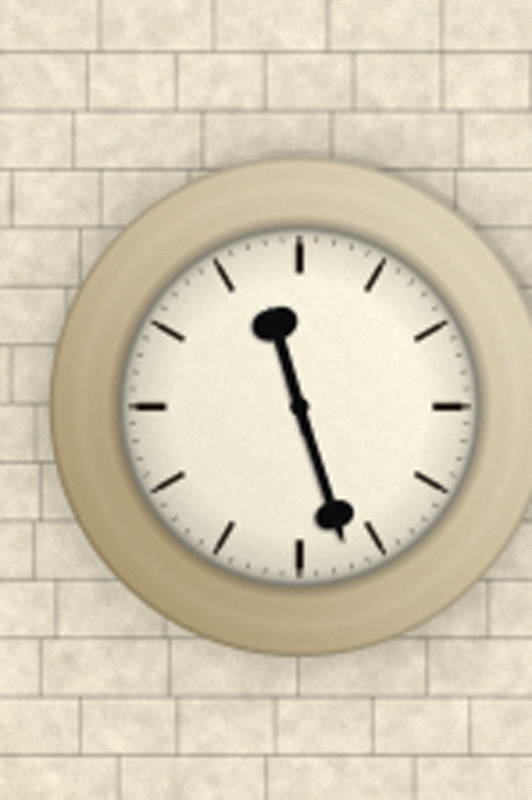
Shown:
11h27
